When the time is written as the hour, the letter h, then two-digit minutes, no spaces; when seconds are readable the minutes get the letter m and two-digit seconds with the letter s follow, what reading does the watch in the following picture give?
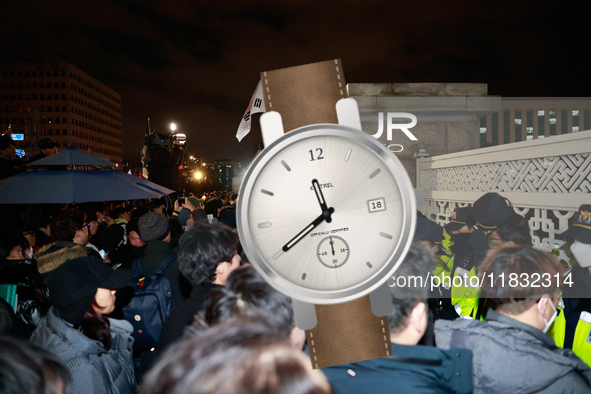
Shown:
11h40
